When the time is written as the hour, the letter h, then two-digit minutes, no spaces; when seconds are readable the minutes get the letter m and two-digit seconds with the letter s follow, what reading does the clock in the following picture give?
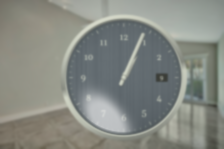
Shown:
1h04
